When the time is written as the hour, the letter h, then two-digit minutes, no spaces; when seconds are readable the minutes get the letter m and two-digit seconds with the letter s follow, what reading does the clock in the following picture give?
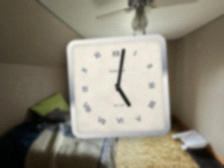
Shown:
5h02
